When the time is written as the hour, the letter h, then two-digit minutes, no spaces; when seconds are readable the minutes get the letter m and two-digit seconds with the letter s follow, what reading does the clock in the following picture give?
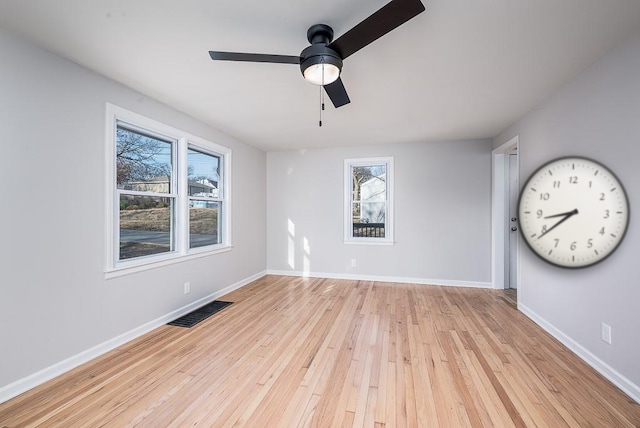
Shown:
8h39
